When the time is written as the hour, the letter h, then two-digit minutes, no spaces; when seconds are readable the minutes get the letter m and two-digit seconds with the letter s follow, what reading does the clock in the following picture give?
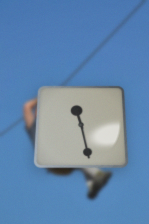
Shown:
11h28
